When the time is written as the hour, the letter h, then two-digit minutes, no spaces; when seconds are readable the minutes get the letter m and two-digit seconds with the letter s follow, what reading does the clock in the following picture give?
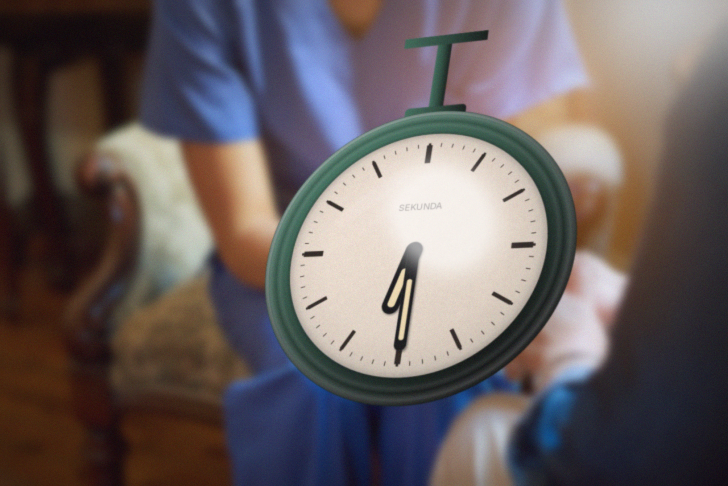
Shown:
6h30
